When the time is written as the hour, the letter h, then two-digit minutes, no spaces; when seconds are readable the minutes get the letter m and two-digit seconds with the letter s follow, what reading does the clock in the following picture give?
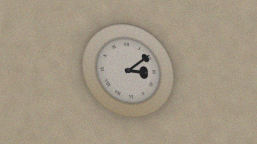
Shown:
3h09
